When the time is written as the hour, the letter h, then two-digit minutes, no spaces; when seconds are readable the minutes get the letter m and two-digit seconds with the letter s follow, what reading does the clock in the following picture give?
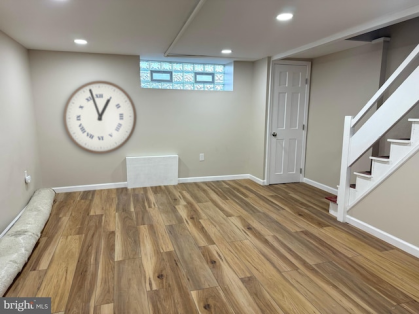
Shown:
12h57
